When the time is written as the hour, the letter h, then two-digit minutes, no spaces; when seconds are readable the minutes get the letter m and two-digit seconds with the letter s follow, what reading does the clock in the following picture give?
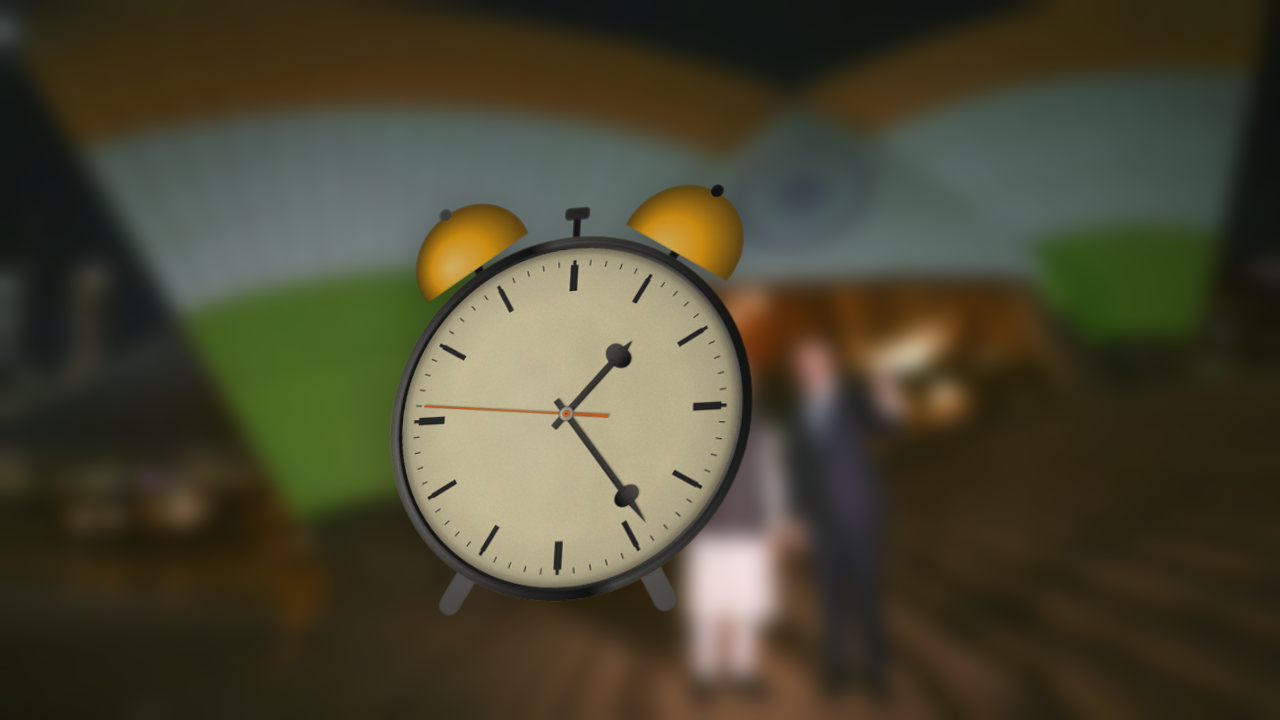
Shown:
1h23m46s
